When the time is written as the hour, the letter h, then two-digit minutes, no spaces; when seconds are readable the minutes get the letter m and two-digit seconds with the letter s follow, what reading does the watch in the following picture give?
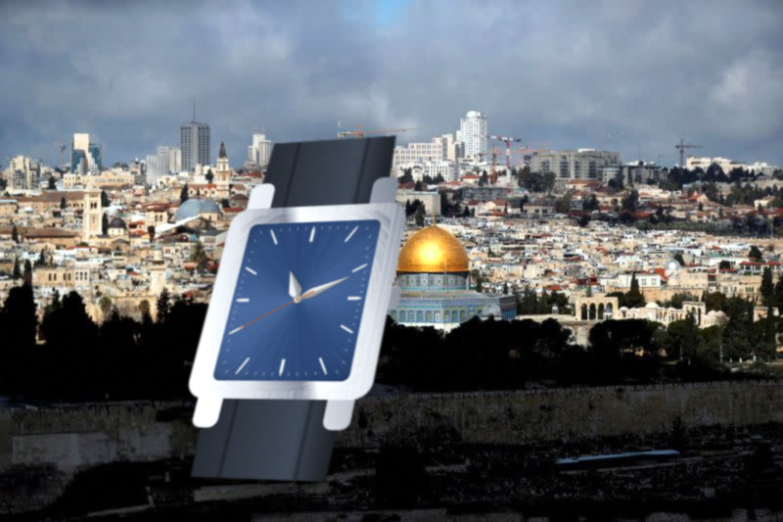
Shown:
11h10m40s
